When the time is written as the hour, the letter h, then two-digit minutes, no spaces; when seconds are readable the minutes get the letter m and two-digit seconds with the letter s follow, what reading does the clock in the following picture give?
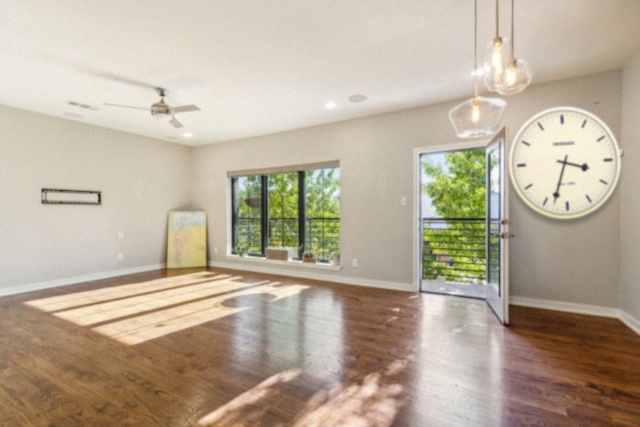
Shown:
3h33
